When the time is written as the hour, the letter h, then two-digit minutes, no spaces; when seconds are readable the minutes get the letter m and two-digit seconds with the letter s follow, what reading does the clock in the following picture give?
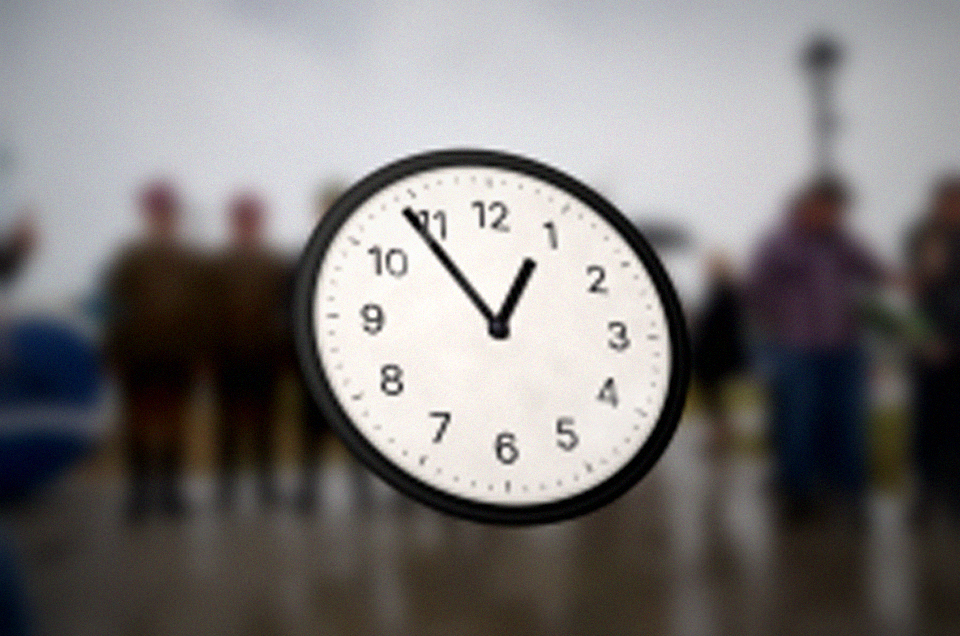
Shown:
12h54
